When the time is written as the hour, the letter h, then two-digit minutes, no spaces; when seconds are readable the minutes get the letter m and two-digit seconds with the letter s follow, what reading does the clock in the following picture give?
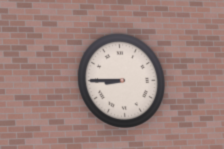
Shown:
8h45
